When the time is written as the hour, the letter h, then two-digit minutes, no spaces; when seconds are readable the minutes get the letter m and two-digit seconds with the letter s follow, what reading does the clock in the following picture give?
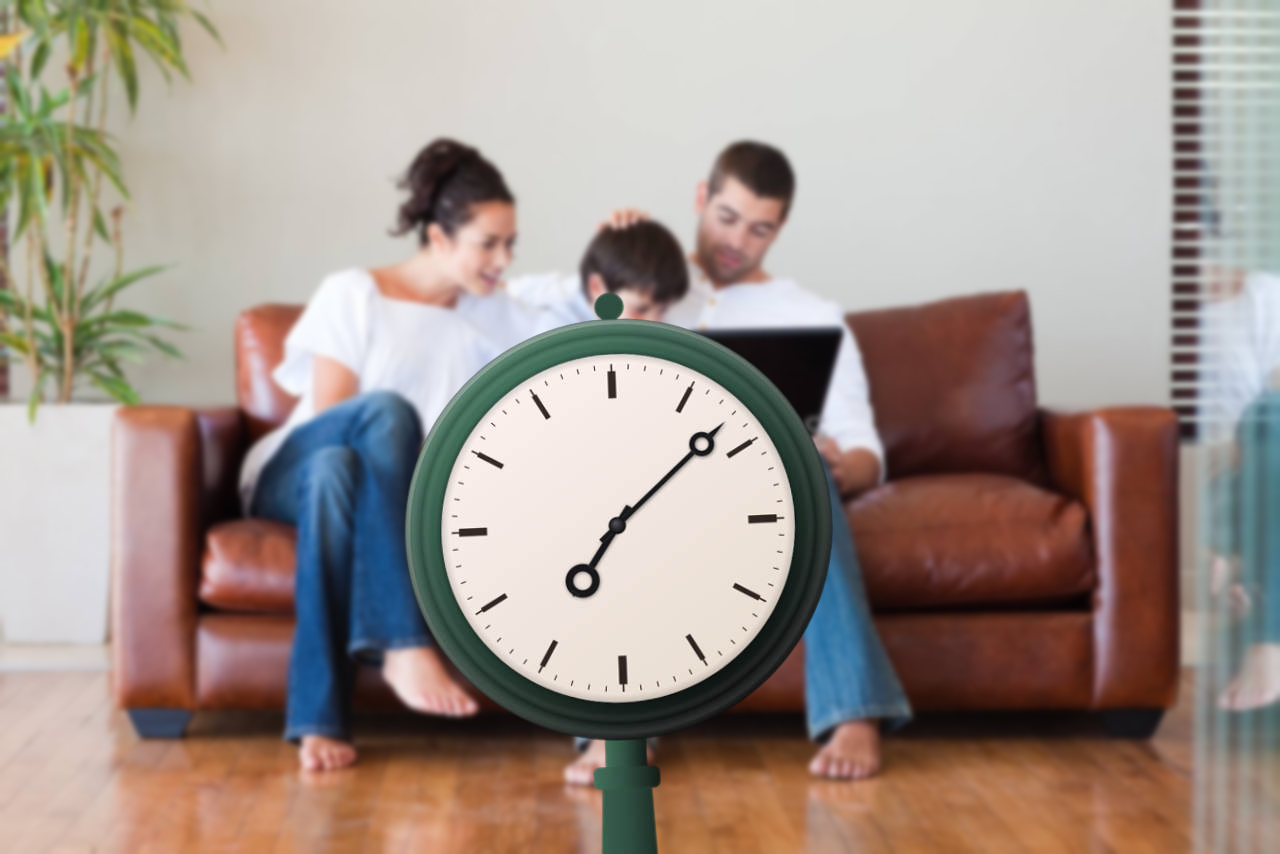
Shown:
7h08
